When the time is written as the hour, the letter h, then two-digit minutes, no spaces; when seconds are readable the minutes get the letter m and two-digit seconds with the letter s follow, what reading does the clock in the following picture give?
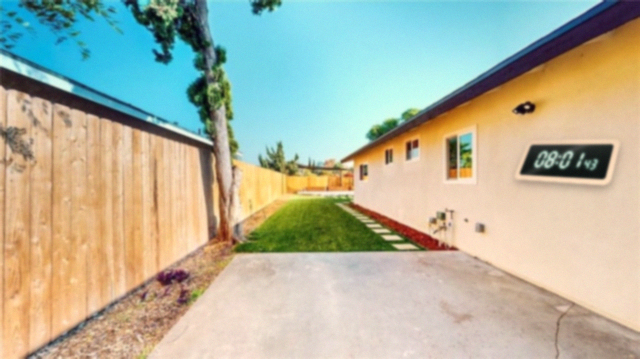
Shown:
8h01
